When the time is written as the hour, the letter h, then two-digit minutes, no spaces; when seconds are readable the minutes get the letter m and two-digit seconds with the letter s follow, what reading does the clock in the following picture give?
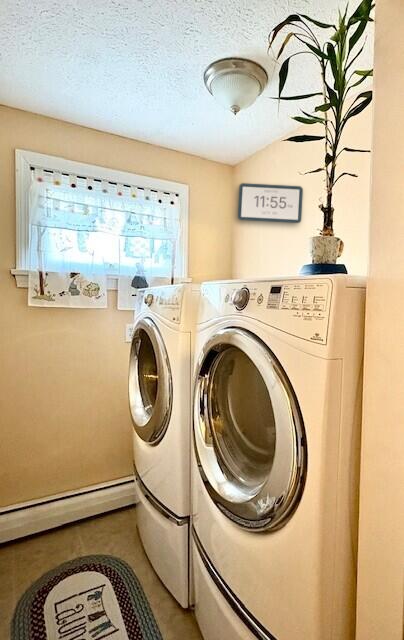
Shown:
11h55
